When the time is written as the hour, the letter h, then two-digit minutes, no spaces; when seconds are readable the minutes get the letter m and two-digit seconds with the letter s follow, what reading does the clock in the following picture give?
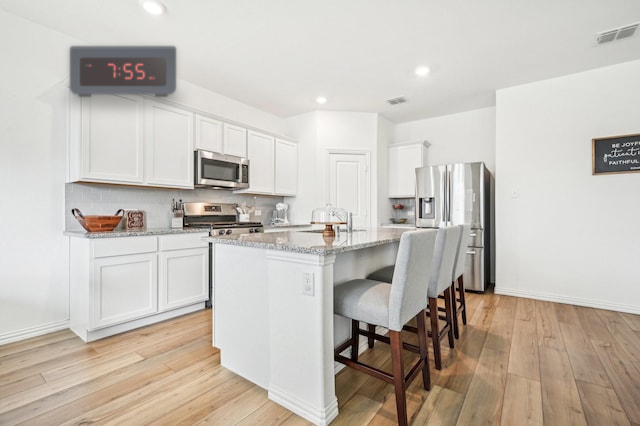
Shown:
7h55
